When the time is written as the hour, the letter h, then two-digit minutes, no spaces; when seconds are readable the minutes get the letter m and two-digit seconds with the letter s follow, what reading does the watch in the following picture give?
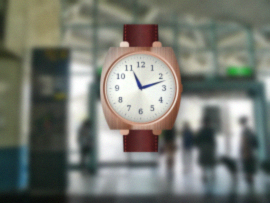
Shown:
11h12
